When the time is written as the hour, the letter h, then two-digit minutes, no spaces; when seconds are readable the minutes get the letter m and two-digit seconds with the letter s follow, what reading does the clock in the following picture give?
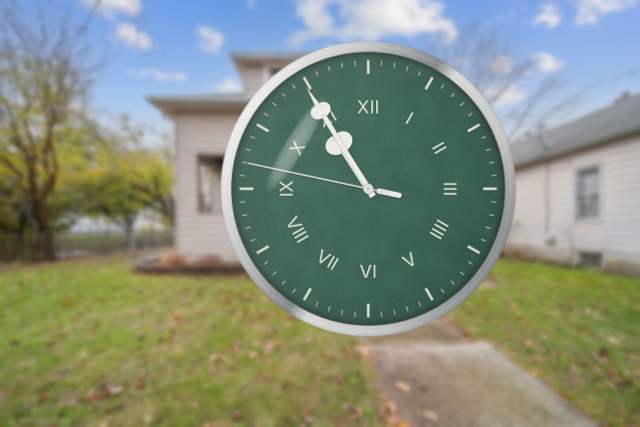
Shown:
10h54m47s
